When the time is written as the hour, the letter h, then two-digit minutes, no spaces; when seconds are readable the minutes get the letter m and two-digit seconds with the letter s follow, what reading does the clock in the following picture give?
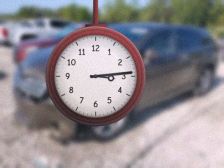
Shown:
3h14
